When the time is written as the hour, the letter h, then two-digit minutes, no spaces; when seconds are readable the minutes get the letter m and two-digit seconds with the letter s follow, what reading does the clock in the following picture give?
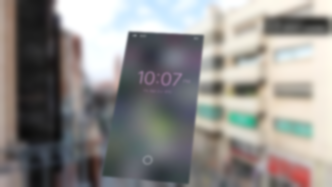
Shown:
10h07
